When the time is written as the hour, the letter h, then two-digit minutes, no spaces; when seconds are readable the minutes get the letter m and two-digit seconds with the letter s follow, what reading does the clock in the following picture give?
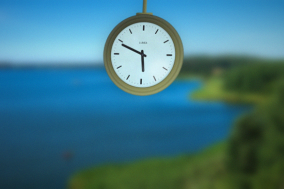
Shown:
5h49
